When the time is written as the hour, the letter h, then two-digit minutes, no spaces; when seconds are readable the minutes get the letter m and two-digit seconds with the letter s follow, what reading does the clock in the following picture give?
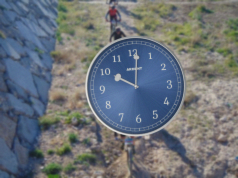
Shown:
10h01
